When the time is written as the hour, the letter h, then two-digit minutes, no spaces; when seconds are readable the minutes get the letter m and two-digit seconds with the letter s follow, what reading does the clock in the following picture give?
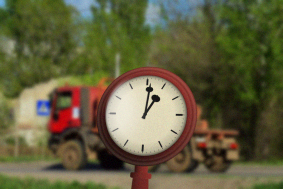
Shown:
1h01
